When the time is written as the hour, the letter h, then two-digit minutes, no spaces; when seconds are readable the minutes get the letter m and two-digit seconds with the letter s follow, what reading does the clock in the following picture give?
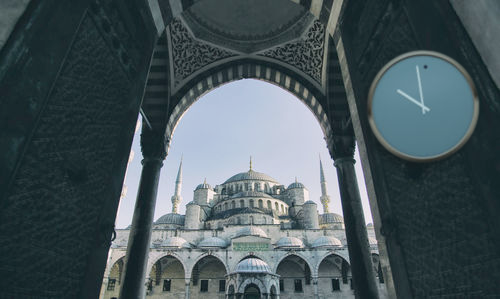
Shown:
9h58
